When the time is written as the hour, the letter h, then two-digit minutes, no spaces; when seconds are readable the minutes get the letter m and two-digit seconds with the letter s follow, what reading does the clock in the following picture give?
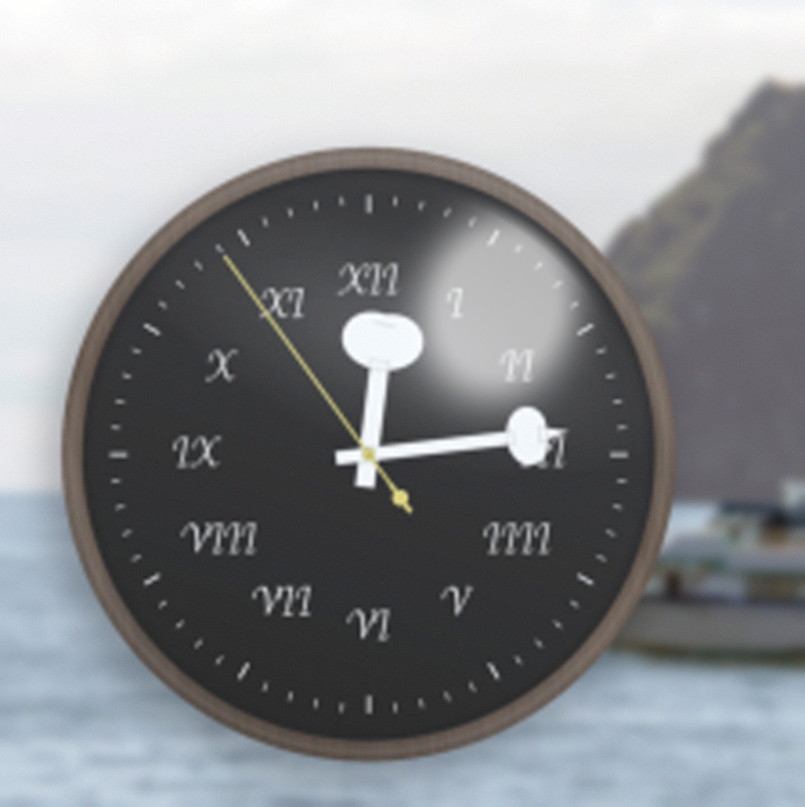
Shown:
12h13m54s
